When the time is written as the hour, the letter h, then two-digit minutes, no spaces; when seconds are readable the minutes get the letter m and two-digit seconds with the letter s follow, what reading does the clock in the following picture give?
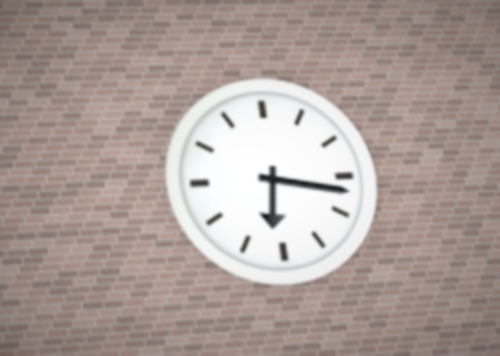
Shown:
6h17
